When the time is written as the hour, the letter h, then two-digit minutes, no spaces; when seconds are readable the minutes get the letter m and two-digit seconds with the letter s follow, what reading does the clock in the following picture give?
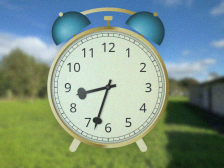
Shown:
8h33
